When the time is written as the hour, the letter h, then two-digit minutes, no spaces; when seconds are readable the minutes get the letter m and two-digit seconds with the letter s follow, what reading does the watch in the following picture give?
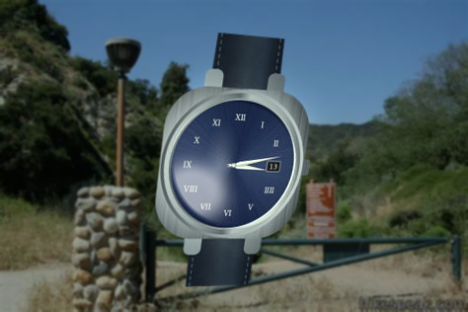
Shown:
3h13
